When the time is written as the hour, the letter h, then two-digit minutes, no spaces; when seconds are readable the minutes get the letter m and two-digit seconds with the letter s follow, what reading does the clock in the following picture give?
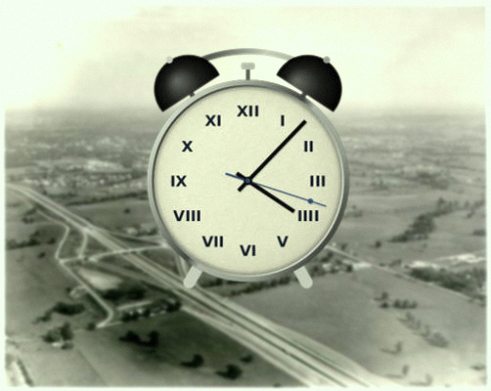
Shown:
4h07m18s
